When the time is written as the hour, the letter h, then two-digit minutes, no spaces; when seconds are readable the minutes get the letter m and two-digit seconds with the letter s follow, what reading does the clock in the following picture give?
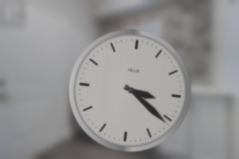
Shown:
3h21
